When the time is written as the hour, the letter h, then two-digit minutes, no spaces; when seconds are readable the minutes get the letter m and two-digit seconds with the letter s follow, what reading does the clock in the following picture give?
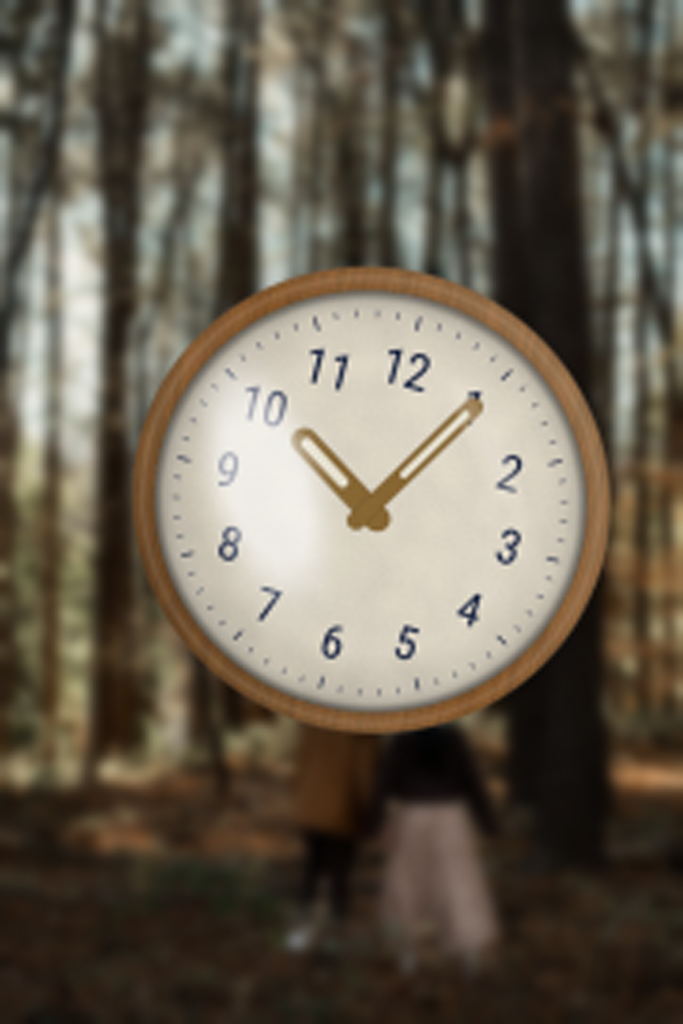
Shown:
10h05
